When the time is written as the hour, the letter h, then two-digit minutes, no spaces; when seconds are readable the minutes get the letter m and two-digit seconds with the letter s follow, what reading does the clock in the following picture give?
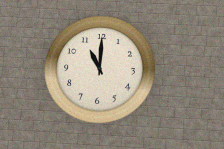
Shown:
11h00
